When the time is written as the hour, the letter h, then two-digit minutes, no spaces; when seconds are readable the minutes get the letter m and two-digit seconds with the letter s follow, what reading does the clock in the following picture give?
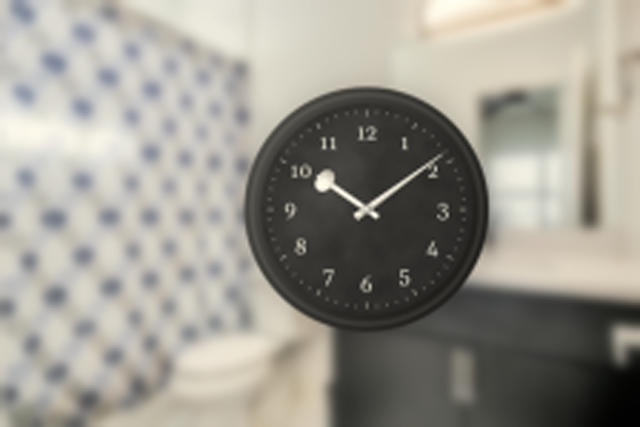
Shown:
10h09
